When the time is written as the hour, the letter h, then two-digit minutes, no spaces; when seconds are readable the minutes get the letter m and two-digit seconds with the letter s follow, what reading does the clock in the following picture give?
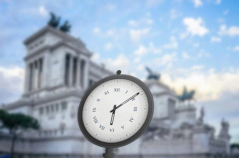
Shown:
6h09
